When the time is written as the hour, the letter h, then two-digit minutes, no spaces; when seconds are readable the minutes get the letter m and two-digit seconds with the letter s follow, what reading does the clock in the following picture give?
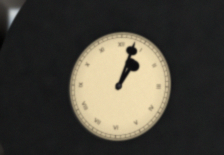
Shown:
1h03
